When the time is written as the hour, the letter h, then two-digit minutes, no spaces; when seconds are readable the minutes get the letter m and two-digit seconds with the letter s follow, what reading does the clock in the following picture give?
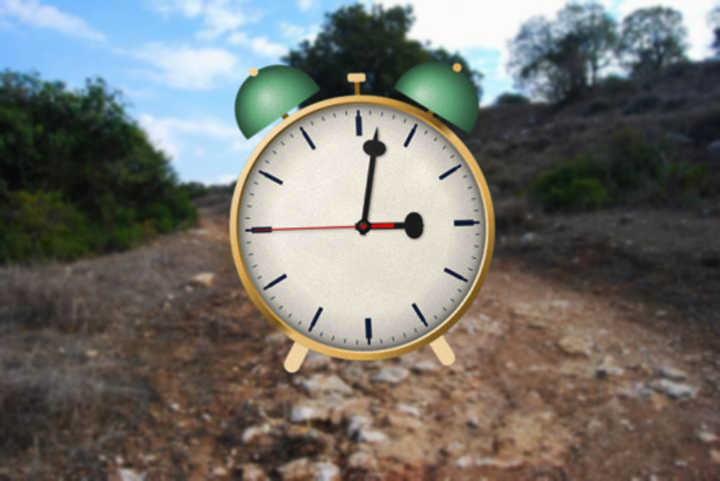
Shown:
3h01m45s
